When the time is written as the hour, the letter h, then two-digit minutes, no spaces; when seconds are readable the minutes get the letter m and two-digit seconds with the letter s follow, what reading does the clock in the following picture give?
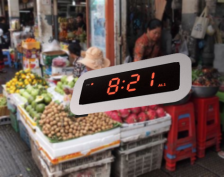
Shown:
8h21
